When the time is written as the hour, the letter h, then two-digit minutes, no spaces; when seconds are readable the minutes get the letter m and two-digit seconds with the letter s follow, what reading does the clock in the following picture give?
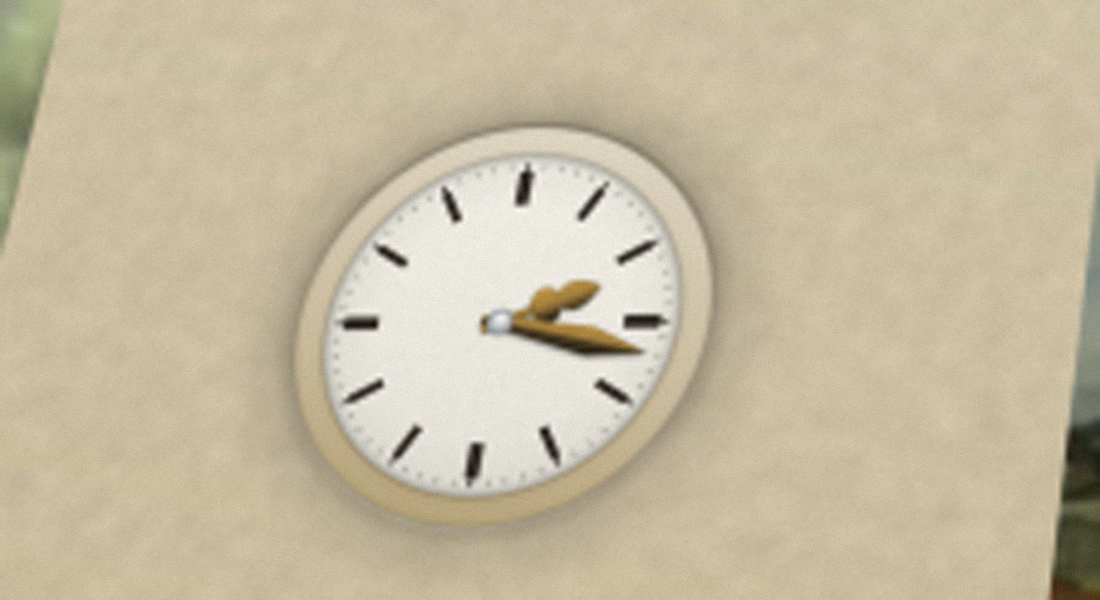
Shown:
2h17
